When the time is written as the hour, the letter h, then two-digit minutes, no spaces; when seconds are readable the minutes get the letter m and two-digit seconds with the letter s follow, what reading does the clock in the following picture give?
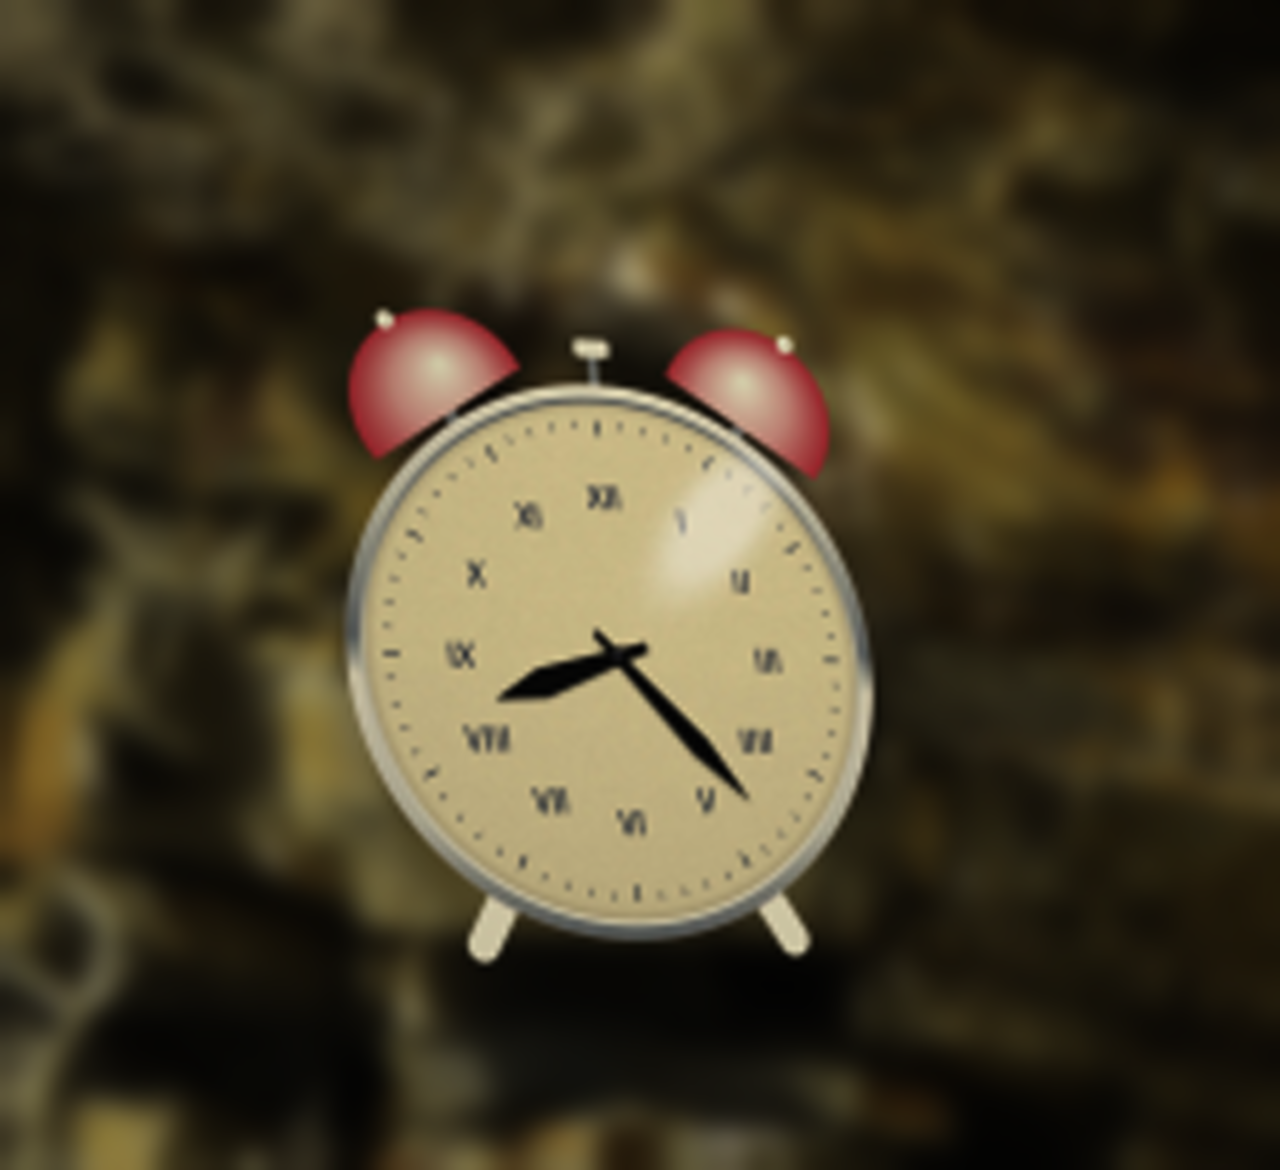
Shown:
8h23
